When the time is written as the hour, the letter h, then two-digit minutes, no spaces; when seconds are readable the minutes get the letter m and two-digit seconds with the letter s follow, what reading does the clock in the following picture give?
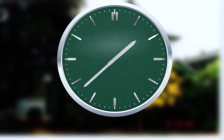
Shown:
1h38
